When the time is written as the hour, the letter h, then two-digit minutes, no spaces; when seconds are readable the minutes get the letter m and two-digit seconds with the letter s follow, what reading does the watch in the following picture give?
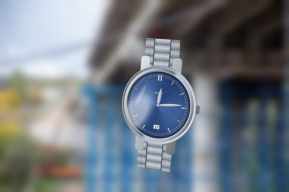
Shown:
12h14
